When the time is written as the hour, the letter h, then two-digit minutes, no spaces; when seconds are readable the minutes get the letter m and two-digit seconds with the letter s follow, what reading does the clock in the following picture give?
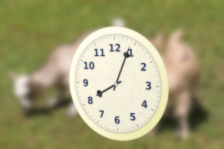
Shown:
8h04
